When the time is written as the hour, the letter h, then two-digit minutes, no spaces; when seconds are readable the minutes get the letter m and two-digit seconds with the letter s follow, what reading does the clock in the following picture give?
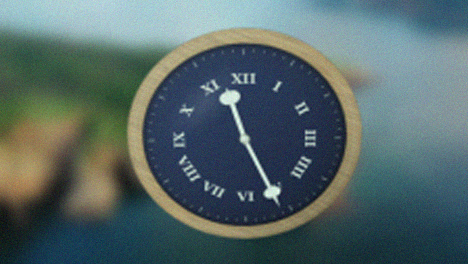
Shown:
11h26
